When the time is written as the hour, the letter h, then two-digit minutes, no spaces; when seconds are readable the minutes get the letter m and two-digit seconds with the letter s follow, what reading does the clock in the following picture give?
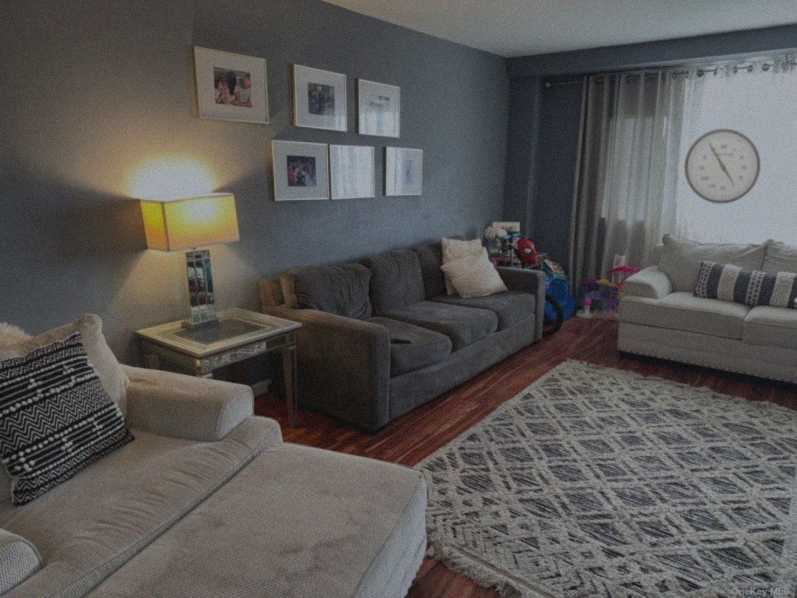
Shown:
4h55
